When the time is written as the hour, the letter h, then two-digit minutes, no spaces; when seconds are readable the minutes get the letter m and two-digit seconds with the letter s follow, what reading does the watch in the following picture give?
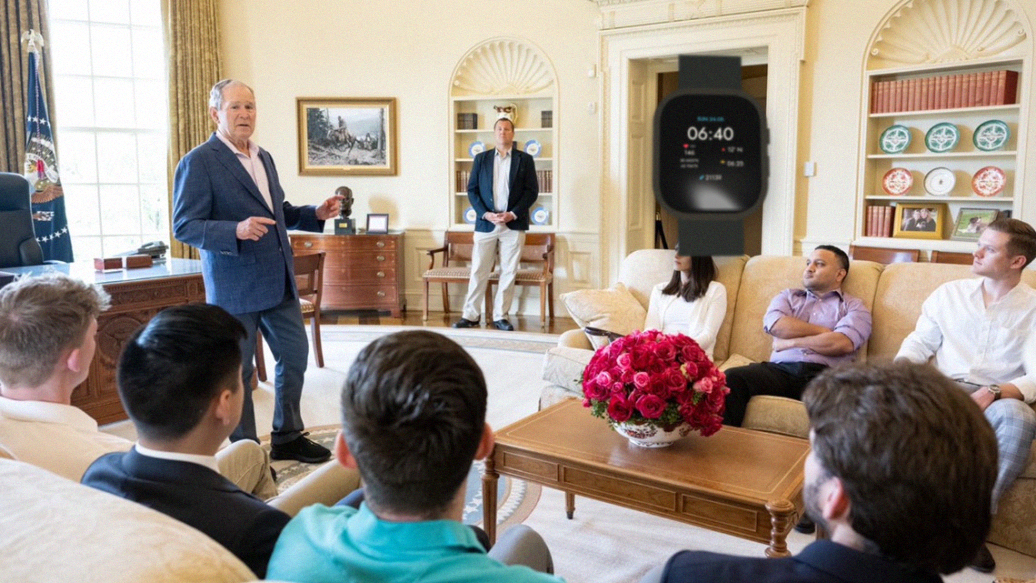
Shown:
6h40
